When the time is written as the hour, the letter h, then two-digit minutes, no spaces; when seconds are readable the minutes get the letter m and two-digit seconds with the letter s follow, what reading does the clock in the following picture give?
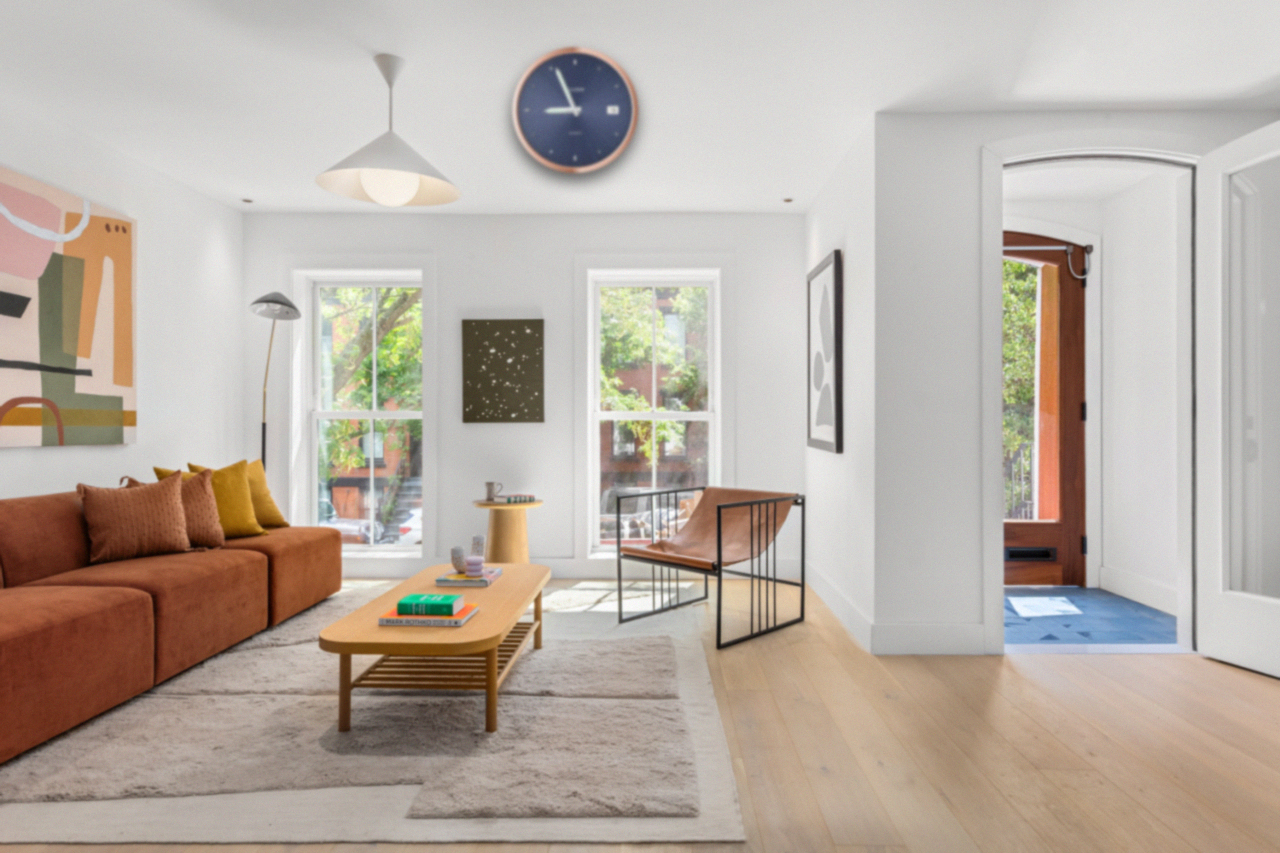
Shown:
8h56
